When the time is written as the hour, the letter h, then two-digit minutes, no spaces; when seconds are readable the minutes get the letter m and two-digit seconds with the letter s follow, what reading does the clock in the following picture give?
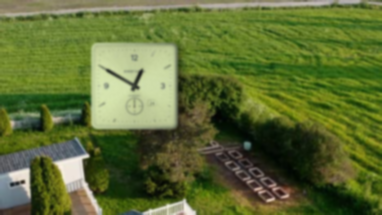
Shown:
12h50
